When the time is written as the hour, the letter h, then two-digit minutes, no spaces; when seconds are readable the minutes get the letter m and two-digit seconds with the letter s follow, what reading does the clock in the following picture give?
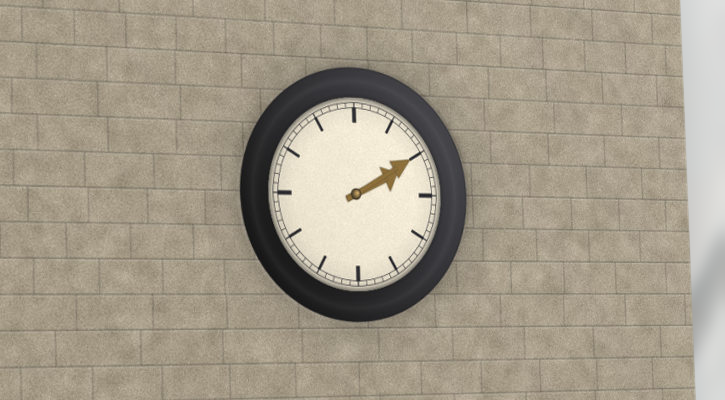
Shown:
2h10
